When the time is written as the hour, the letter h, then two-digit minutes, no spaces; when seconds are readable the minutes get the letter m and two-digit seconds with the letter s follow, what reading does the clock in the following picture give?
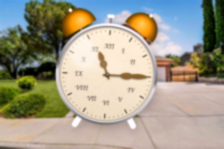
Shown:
11h15
